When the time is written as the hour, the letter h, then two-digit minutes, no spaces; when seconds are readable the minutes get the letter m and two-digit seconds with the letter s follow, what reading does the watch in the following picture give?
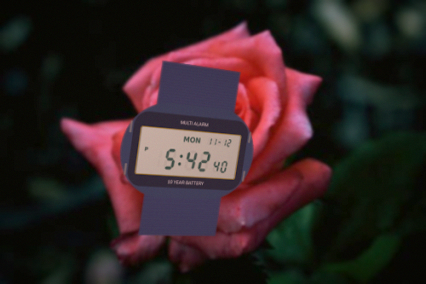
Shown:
5h42m40s
